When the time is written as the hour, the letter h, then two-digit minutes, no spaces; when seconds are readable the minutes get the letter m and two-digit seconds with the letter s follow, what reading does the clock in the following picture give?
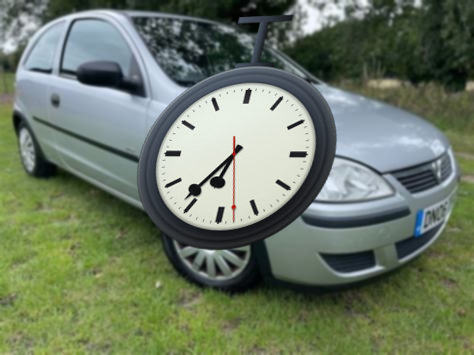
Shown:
6h36m28s
